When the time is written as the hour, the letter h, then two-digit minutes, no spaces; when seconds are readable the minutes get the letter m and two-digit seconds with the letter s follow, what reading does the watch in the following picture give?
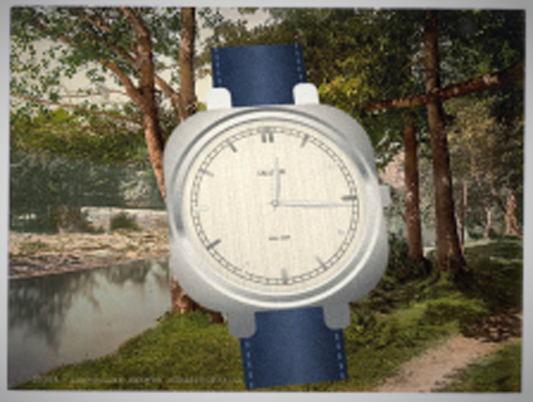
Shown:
12h16
